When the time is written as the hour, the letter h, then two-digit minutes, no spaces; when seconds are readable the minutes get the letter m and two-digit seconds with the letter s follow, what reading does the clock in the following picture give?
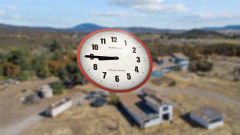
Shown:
8h45
